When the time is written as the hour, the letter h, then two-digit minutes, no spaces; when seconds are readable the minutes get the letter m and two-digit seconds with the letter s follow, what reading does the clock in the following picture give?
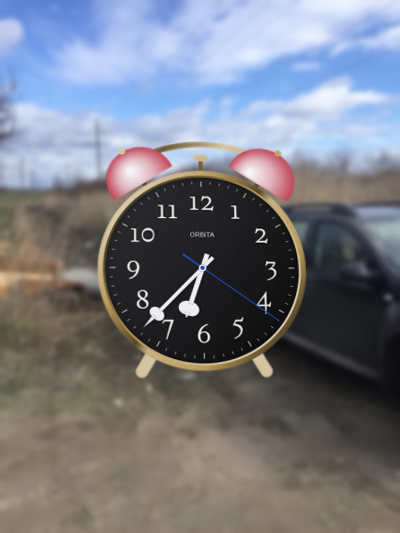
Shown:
6h37m21s
